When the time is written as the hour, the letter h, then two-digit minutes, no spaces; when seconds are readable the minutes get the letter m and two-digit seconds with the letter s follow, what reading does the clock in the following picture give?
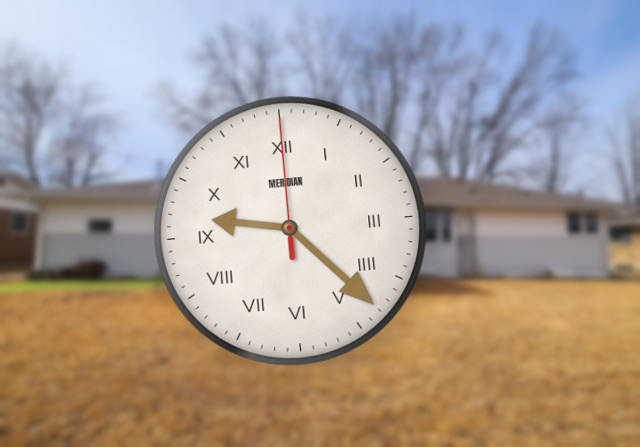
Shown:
9h23m00s
